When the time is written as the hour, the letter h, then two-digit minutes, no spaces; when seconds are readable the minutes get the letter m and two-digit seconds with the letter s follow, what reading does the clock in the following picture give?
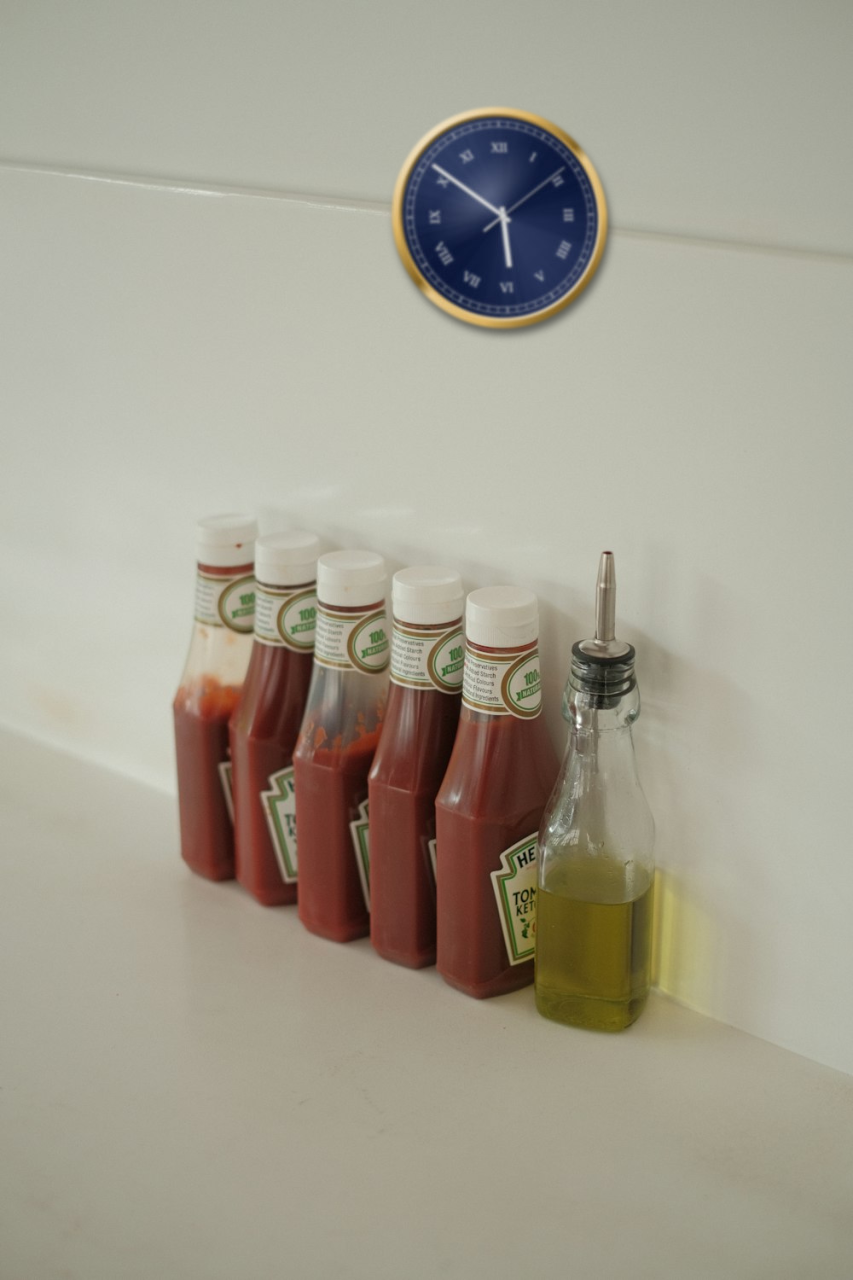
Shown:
5h51m09s
